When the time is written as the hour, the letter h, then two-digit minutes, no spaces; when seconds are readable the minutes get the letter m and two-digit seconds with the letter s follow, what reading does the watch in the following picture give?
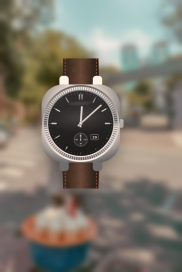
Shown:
12h08
